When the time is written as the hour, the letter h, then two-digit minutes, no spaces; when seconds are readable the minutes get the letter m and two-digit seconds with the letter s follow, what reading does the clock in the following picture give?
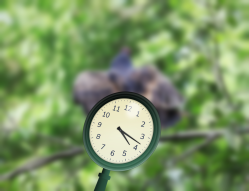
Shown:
4h18
